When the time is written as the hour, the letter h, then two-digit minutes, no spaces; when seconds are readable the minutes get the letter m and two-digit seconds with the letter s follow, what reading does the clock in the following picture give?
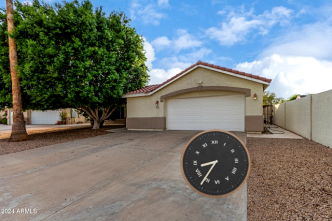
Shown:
8h36
